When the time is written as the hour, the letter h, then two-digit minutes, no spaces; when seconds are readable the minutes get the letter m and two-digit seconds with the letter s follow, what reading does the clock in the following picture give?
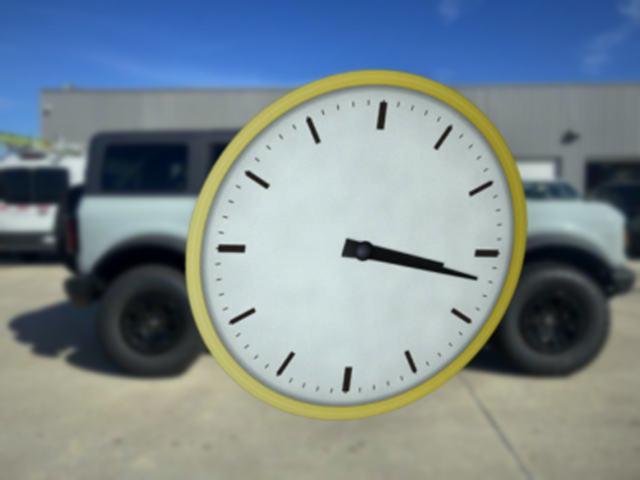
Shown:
3h17
